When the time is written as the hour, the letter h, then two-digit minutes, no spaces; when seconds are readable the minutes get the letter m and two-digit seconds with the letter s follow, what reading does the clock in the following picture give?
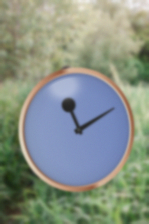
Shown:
11h10
